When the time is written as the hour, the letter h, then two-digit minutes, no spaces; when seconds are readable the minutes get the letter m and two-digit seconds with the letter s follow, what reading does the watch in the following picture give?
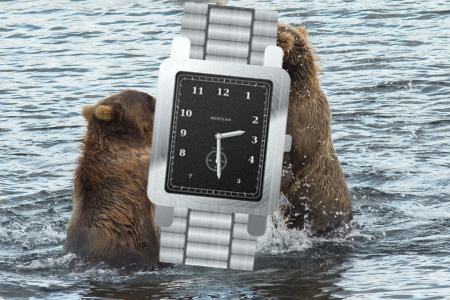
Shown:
2h29
